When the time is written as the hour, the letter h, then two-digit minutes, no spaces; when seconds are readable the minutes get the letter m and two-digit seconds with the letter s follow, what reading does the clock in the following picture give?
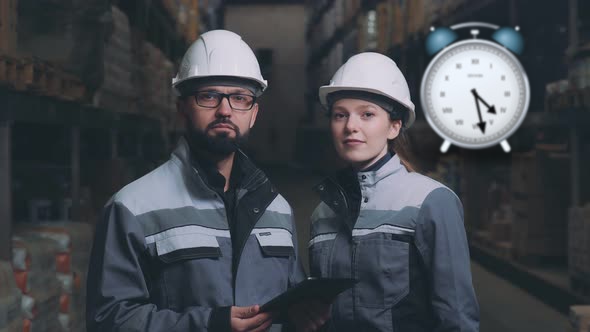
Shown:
4h28
